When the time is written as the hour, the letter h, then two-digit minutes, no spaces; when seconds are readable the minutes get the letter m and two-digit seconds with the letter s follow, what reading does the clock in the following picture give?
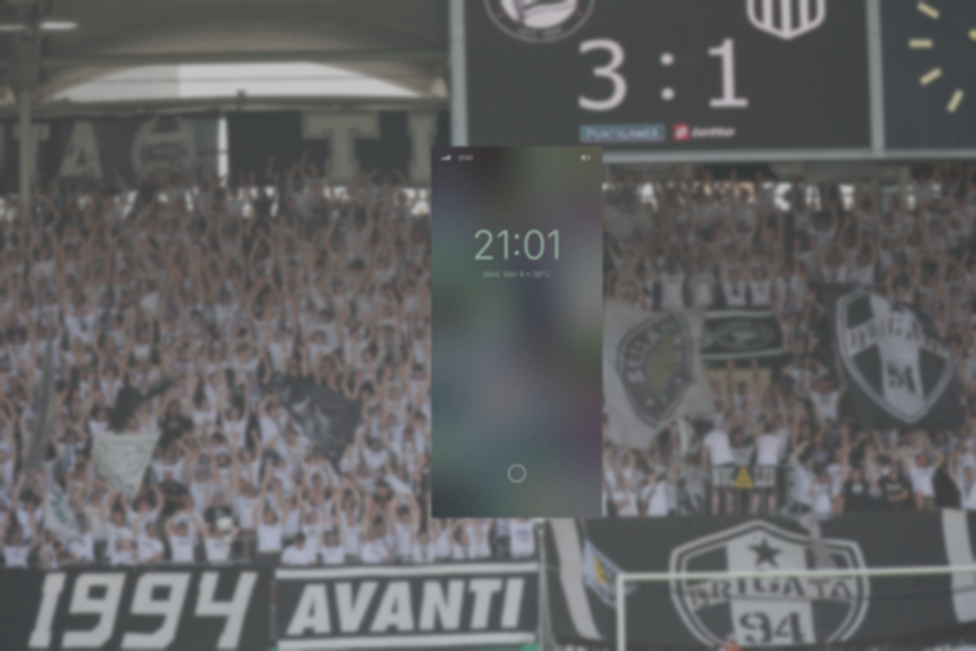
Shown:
21h01
